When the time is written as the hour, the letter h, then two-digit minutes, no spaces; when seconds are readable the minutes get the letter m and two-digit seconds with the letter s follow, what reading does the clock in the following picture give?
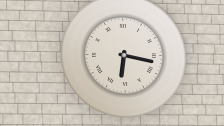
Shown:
6h17
